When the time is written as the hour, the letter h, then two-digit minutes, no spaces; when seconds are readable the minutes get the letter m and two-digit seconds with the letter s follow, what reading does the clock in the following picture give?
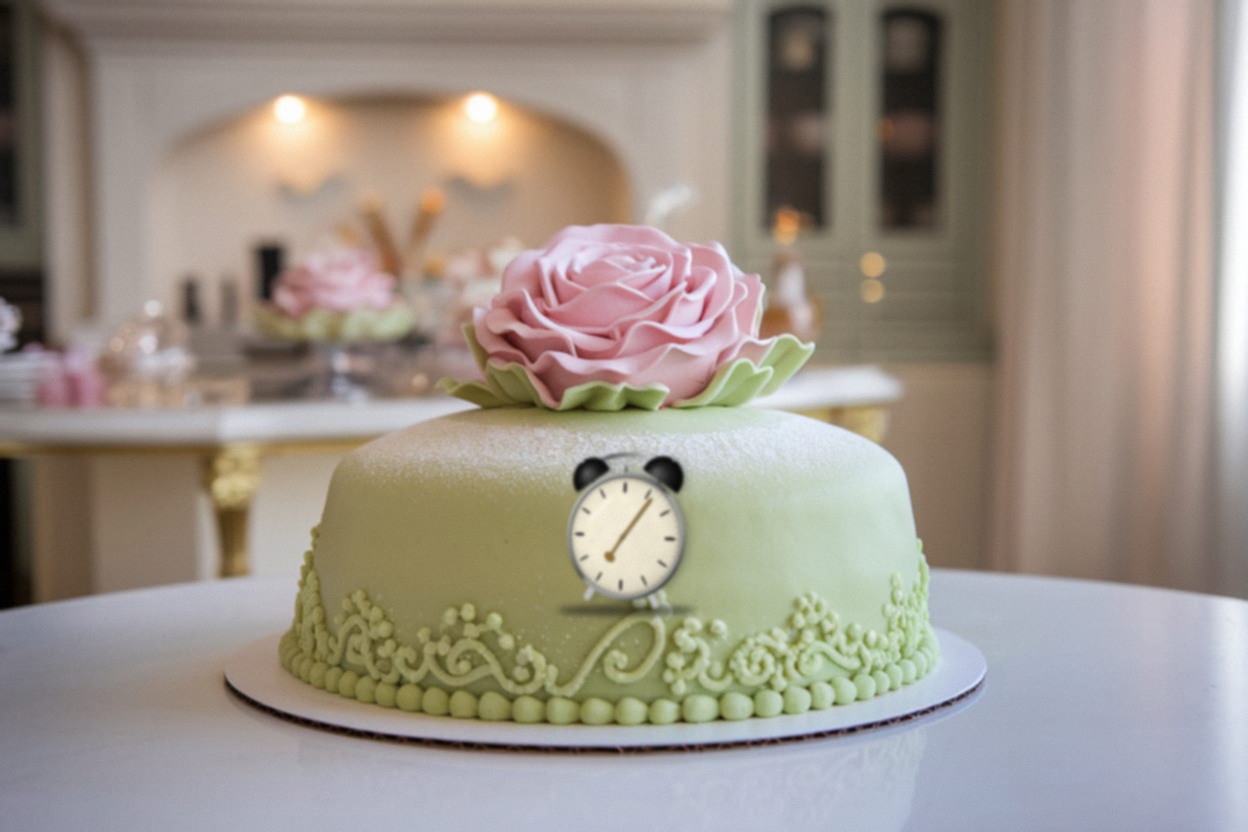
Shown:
7h06
